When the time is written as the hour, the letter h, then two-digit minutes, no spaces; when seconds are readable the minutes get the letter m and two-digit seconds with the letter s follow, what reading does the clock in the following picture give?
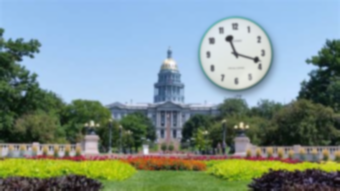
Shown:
11h18
